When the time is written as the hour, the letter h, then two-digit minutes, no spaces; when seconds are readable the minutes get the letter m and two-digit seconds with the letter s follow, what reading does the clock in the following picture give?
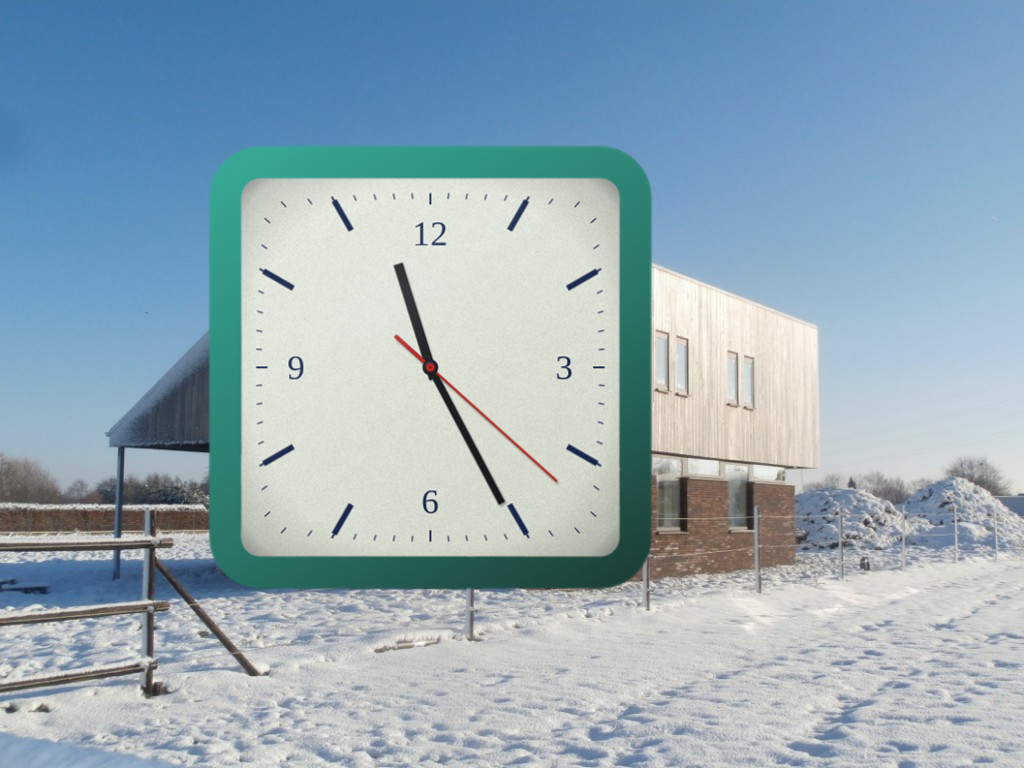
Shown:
11h25m22s
